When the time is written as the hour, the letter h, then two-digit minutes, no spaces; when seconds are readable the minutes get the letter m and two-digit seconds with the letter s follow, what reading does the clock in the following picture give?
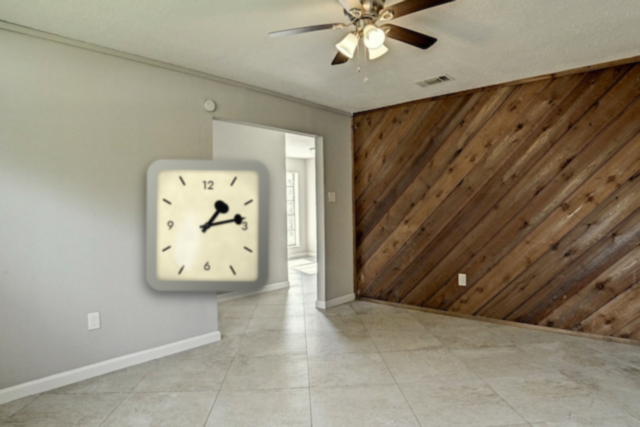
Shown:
1h13
